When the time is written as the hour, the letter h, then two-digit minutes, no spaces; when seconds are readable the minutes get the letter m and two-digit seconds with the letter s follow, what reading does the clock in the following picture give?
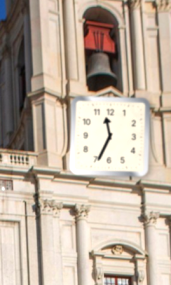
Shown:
11h34
